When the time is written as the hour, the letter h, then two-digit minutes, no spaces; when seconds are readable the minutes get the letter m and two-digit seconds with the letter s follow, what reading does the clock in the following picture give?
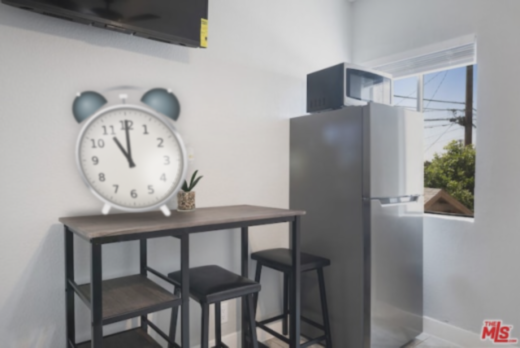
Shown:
11h00
